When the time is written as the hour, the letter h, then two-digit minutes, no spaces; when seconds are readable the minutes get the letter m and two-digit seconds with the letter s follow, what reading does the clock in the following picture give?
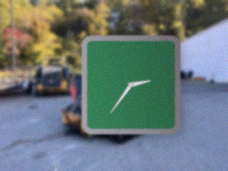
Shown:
2h36
